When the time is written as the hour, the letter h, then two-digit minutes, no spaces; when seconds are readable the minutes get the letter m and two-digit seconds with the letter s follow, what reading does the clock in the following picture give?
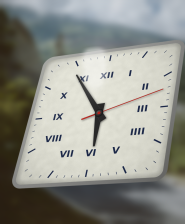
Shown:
5h54m12s
